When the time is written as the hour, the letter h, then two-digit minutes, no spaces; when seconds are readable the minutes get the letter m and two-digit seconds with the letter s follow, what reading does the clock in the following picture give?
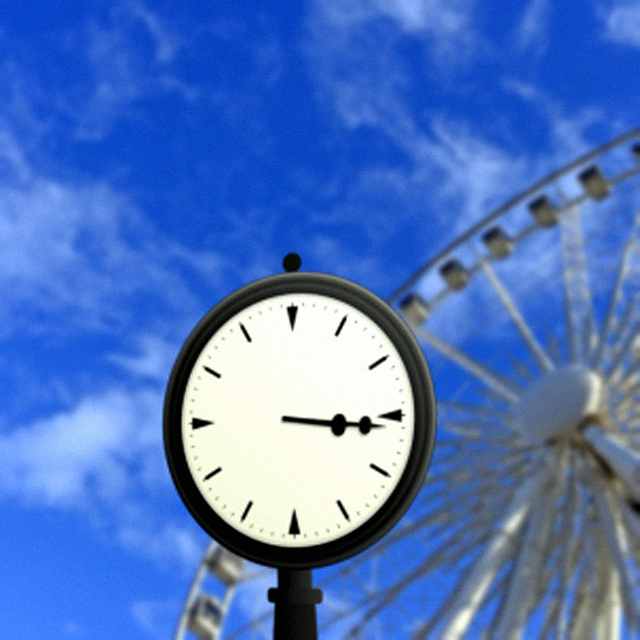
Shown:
3h16
